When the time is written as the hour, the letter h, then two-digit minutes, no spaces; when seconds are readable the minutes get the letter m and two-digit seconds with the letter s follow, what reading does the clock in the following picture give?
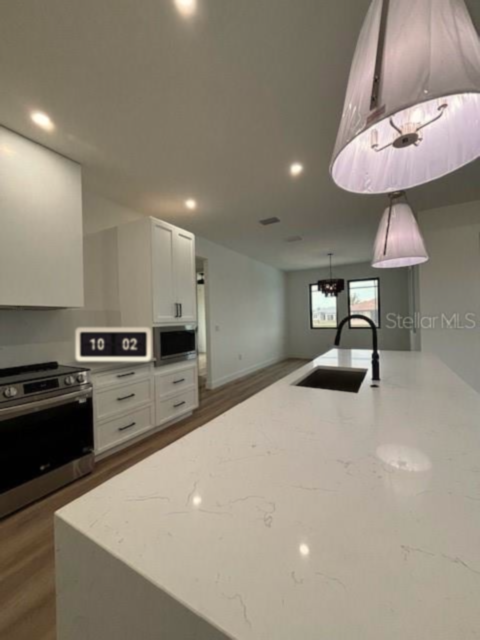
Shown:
10h02
